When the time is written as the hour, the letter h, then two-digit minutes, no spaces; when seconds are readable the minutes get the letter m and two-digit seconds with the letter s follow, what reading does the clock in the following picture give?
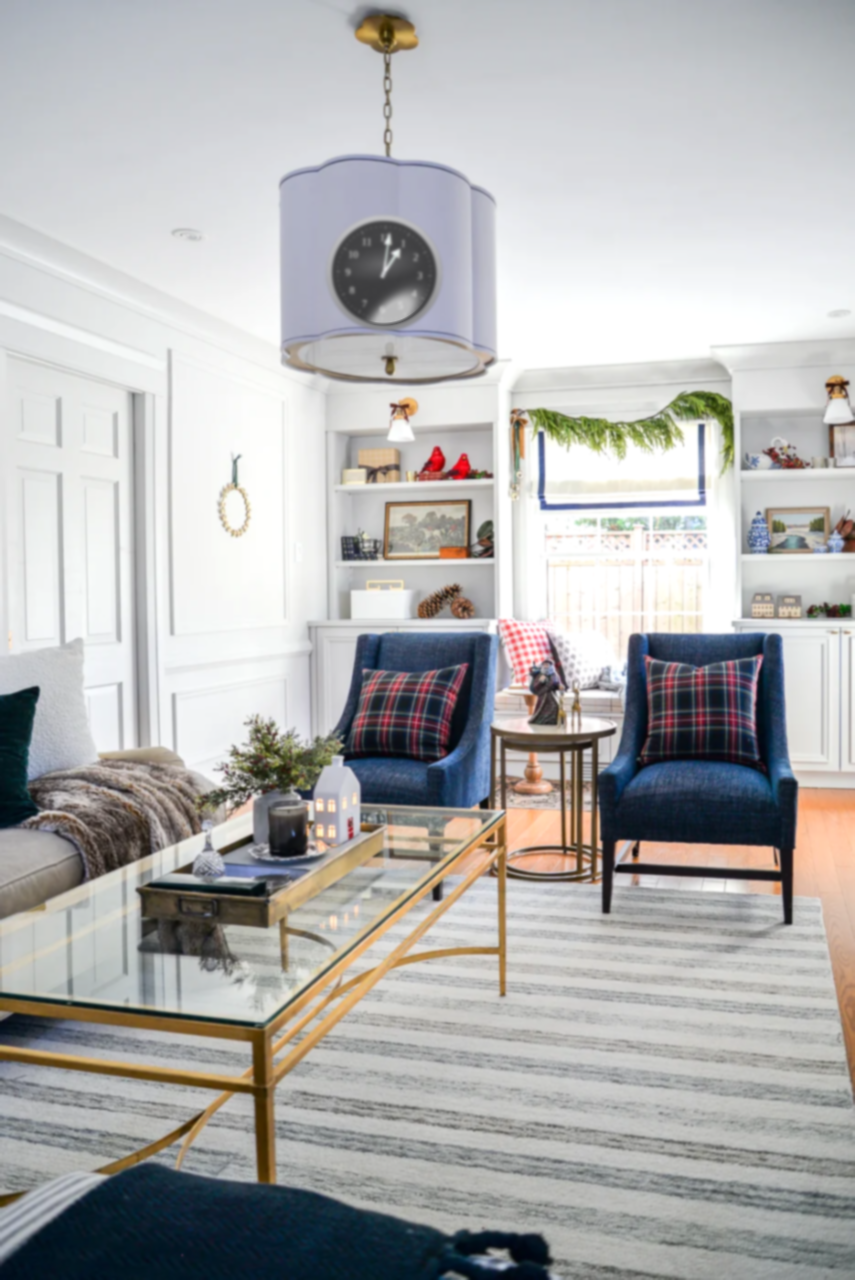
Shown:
1h01
